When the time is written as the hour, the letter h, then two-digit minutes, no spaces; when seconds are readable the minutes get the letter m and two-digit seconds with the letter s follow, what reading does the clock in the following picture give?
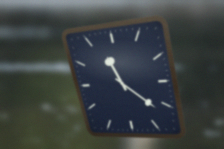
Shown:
11h22
